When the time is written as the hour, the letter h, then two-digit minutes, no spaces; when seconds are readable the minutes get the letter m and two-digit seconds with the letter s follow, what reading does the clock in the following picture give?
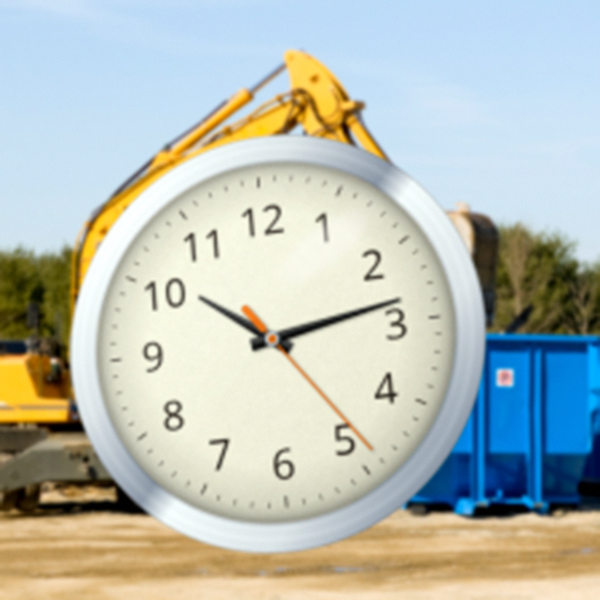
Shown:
10h13m24s
